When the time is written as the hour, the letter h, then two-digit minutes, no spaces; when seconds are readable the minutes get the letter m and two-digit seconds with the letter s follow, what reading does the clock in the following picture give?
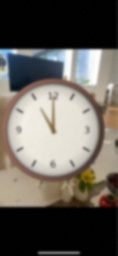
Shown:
11h00
